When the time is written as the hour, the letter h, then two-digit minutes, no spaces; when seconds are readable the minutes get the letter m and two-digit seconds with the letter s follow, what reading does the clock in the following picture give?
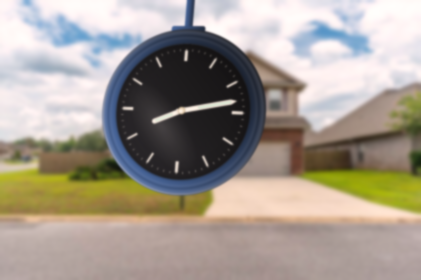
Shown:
8h13
